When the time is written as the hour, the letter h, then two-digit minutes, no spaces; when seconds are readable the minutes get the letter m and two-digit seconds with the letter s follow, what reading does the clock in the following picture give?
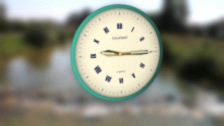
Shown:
9h15
